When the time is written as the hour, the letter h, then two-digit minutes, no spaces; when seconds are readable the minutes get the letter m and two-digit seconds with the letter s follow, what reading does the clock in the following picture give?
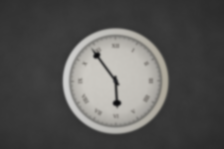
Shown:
5h54
